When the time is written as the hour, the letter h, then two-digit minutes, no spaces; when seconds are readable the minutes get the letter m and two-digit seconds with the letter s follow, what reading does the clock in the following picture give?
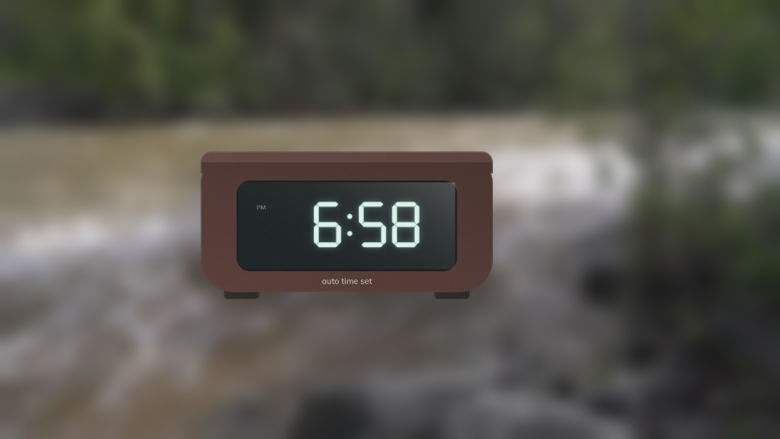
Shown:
6h58
